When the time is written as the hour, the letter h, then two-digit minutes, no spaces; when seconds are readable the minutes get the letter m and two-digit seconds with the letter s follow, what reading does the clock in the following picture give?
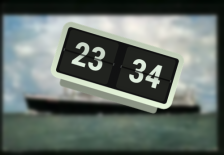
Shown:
23h34
